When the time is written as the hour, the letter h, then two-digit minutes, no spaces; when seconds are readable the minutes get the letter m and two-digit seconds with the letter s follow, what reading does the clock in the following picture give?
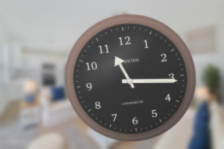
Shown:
11h16
